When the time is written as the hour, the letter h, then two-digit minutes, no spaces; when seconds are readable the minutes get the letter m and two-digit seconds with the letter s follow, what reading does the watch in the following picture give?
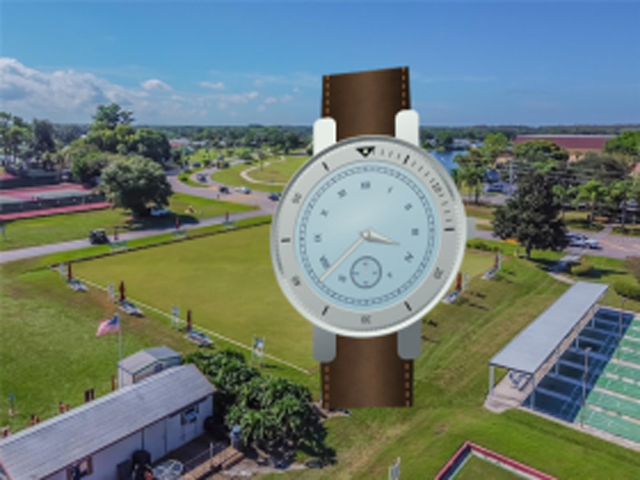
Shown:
3h38
